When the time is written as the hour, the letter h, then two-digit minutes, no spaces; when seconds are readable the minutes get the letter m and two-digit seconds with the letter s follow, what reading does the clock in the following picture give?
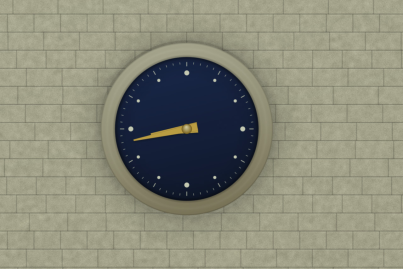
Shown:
8h43
